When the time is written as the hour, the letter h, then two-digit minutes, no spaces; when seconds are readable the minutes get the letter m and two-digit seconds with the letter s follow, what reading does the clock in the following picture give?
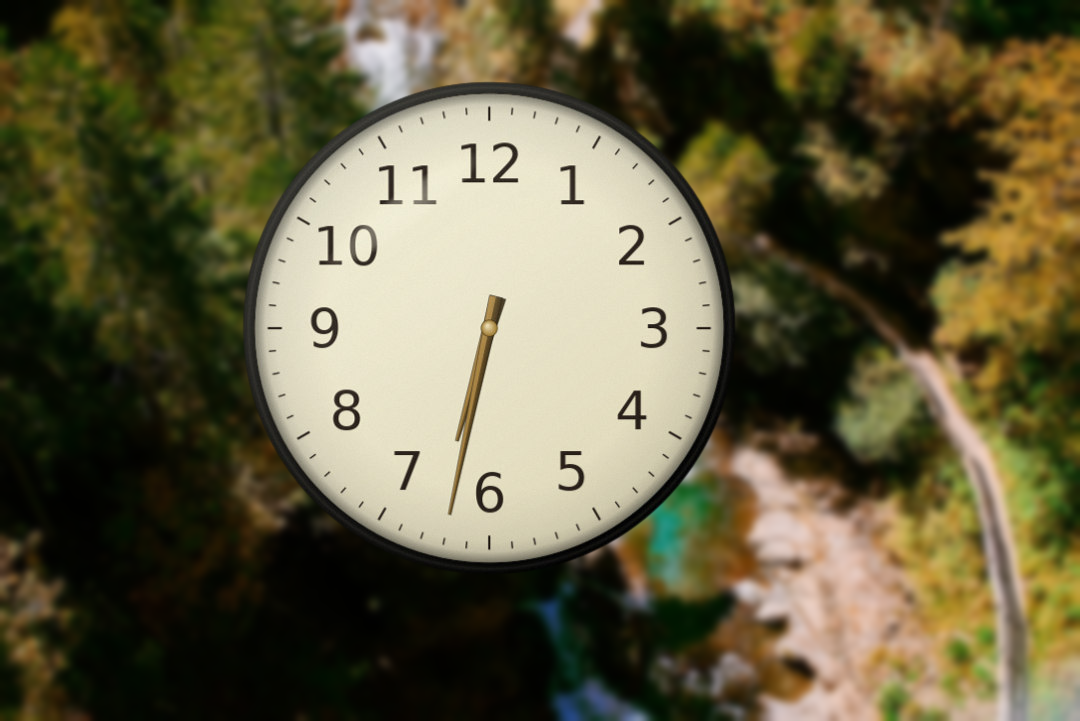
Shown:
6h32
